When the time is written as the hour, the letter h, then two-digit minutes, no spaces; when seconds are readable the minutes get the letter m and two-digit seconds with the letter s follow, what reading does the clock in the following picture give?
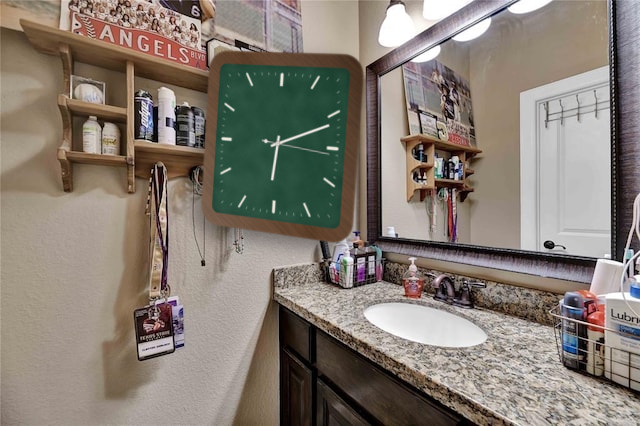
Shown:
6h11m16s
